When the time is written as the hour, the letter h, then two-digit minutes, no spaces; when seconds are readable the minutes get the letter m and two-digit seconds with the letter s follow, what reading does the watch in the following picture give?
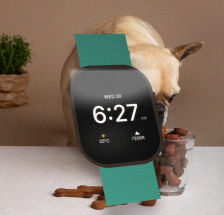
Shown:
6h27
